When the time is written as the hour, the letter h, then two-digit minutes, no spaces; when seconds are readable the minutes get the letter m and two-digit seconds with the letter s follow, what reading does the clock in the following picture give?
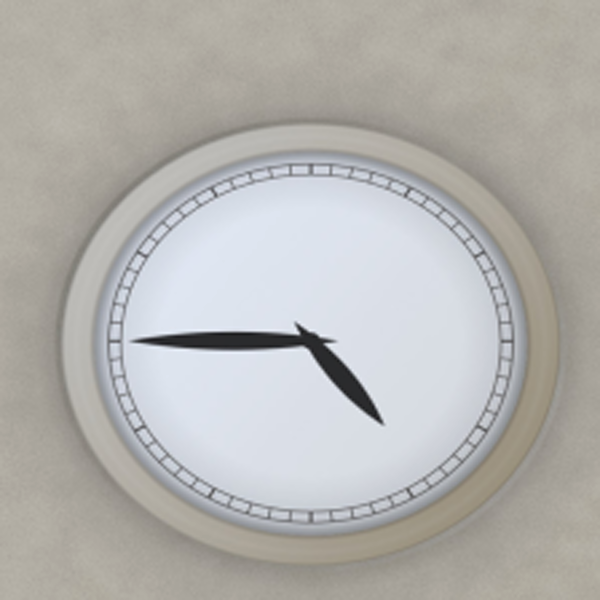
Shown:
4h45
